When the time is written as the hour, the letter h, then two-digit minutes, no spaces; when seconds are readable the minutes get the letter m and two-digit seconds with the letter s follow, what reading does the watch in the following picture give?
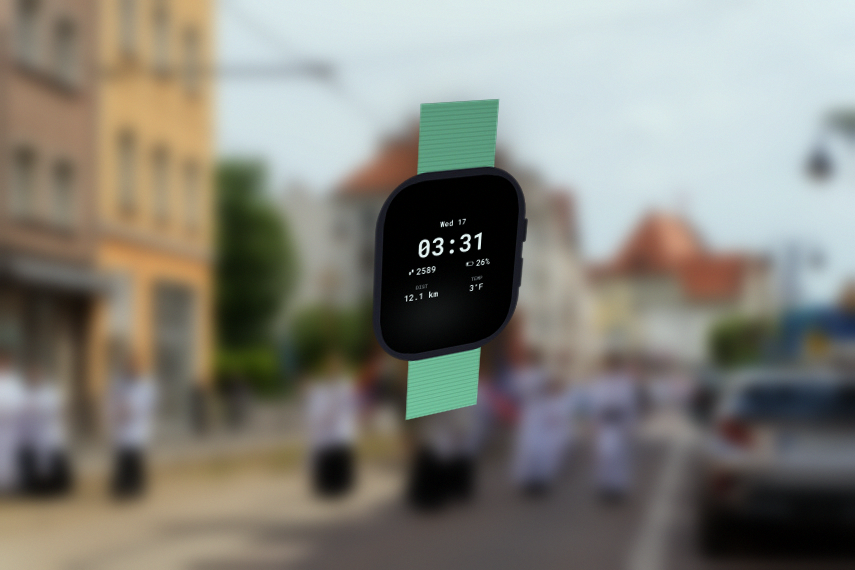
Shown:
3h31
